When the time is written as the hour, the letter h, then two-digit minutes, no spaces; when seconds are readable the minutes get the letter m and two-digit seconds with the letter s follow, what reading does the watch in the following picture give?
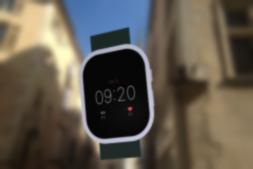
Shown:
9h20
